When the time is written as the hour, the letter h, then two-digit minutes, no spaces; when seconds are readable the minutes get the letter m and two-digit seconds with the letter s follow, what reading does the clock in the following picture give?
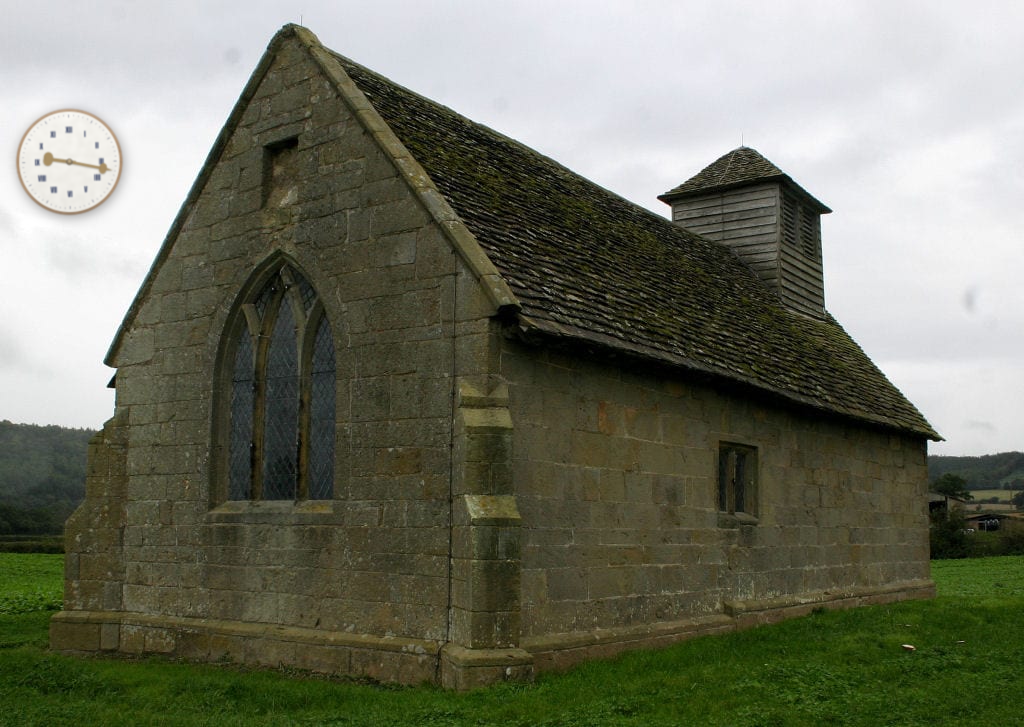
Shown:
9h17
